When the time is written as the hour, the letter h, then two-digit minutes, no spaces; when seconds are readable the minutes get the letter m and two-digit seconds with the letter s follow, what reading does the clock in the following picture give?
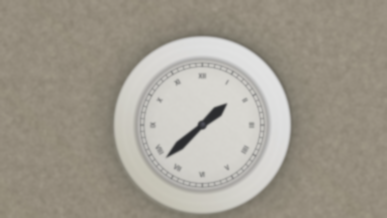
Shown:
1h38
